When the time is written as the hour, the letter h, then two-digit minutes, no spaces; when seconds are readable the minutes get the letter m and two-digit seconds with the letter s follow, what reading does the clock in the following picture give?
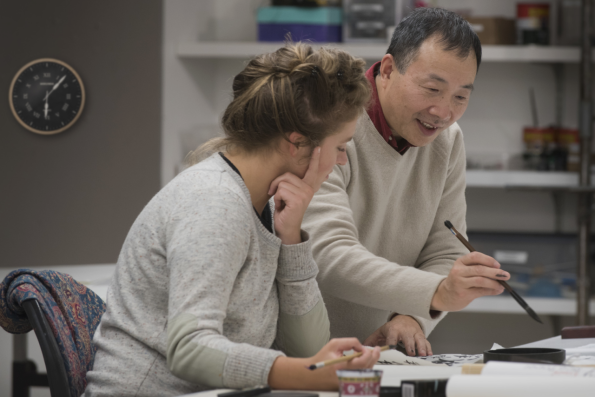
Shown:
6h07
